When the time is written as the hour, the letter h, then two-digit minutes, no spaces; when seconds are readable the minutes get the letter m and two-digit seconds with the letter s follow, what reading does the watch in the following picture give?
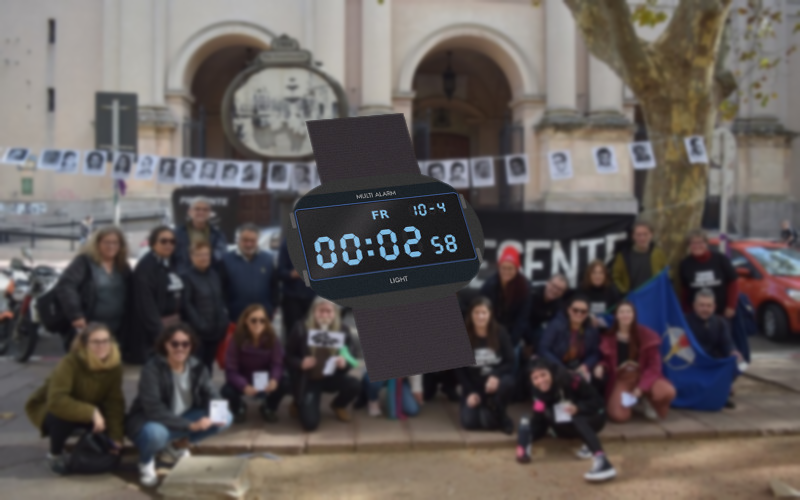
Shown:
0h02m58s
